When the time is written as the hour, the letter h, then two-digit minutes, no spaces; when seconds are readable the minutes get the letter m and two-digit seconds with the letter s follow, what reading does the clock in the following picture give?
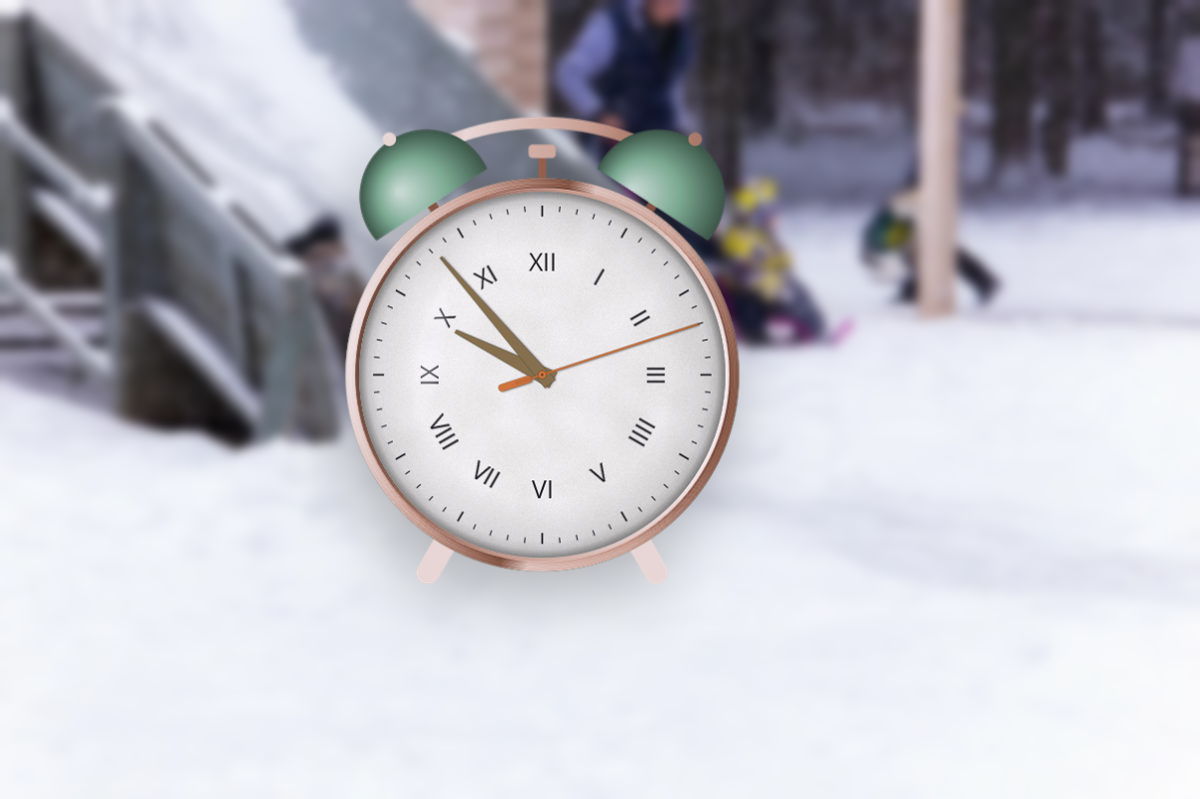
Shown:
9h53m12s
